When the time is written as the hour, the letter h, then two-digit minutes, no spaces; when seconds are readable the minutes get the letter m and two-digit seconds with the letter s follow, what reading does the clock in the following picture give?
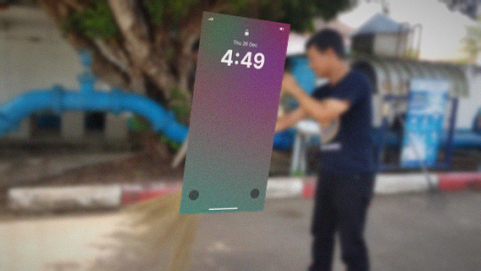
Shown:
4h49
